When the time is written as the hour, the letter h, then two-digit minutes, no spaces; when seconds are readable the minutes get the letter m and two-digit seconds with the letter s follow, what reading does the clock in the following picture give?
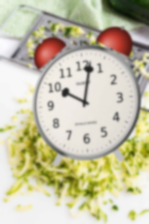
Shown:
10h02
